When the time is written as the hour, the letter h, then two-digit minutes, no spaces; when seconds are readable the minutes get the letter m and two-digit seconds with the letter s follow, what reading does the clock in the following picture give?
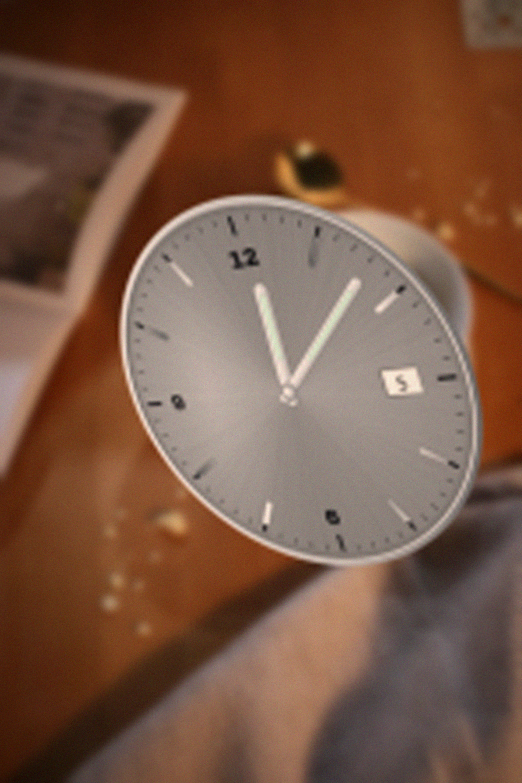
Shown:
12h08
